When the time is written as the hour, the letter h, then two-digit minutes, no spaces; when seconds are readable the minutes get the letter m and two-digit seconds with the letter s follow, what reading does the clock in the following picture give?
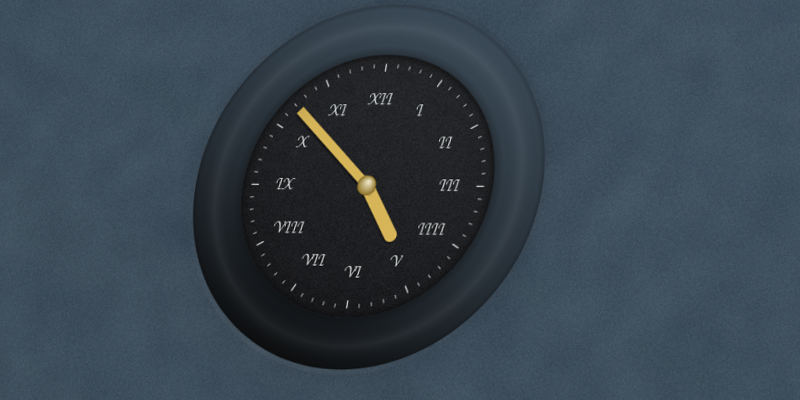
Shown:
4h52
